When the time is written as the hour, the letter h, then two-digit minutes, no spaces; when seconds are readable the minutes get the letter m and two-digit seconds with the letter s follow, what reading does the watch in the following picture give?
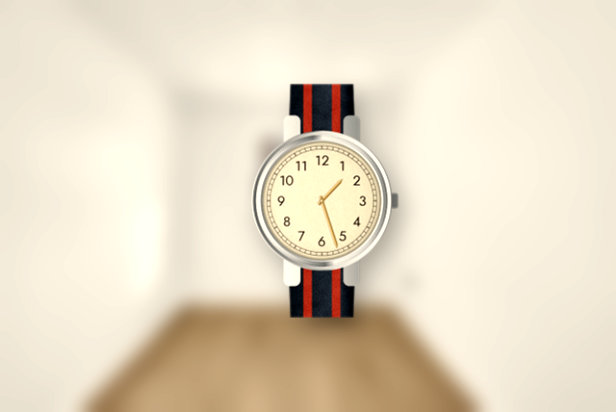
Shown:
1h27
